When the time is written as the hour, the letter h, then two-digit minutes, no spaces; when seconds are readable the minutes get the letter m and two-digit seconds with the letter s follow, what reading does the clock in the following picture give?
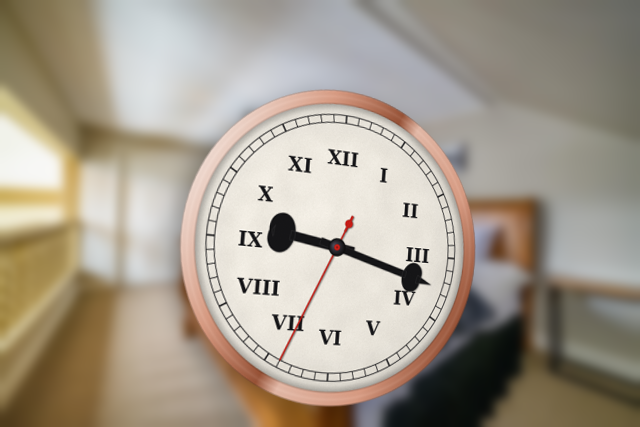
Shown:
9h17m34s
